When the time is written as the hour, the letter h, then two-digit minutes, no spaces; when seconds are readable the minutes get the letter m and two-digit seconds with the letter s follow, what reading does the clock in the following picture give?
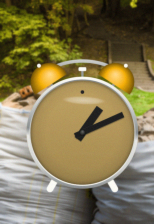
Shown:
1h11
